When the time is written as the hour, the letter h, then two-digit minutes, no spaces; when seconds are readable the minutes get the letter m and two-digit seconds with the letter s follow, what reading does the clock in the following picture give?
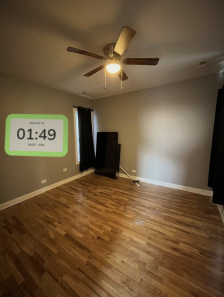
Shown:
1h49
